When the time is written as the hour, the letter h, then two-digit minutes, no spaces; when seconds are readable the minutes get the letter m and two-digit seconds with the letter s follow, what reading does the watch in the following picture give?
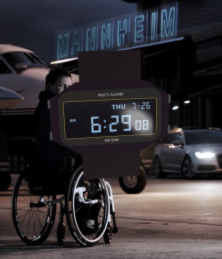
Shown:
6h29m08s
